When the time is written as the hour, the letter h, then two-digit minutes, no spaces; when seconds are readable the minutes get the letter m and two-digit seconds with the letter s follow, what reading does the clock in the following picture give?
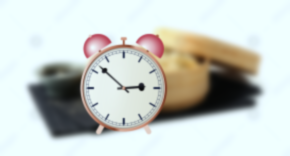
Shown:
2h52
